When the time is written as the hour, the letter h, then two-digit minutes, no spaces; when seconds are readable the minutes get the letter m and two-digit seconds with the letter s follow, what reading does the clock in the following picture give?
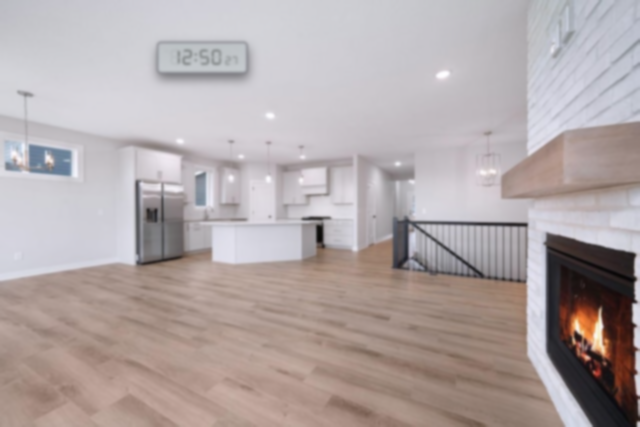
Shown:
12h50
